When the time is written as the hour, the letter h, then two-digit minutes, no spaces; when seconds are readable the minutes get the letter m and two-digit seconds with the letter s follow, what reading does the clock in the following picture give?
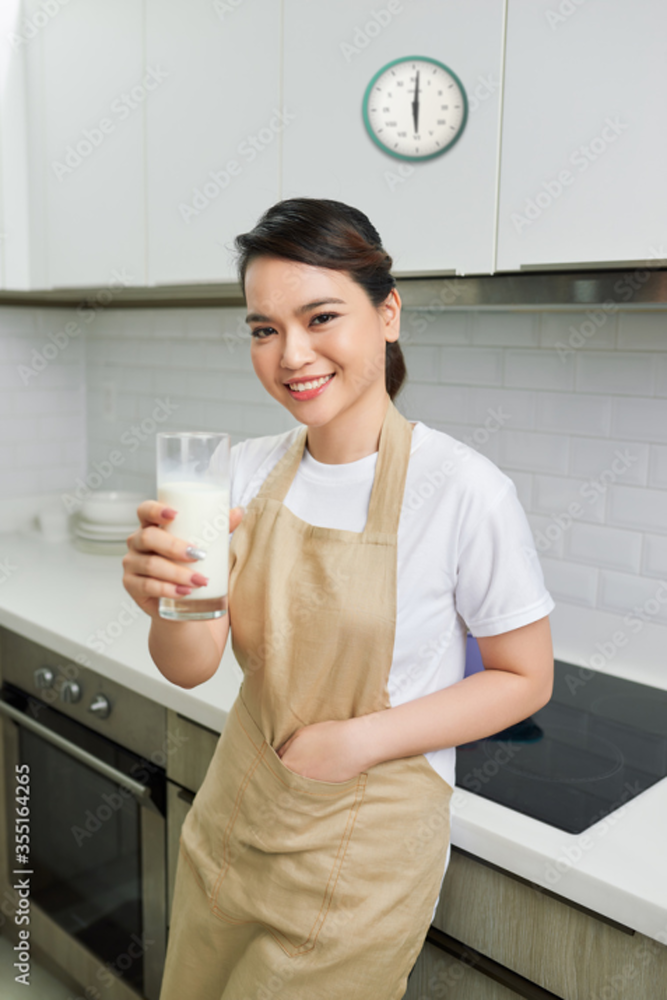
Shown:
6h01
